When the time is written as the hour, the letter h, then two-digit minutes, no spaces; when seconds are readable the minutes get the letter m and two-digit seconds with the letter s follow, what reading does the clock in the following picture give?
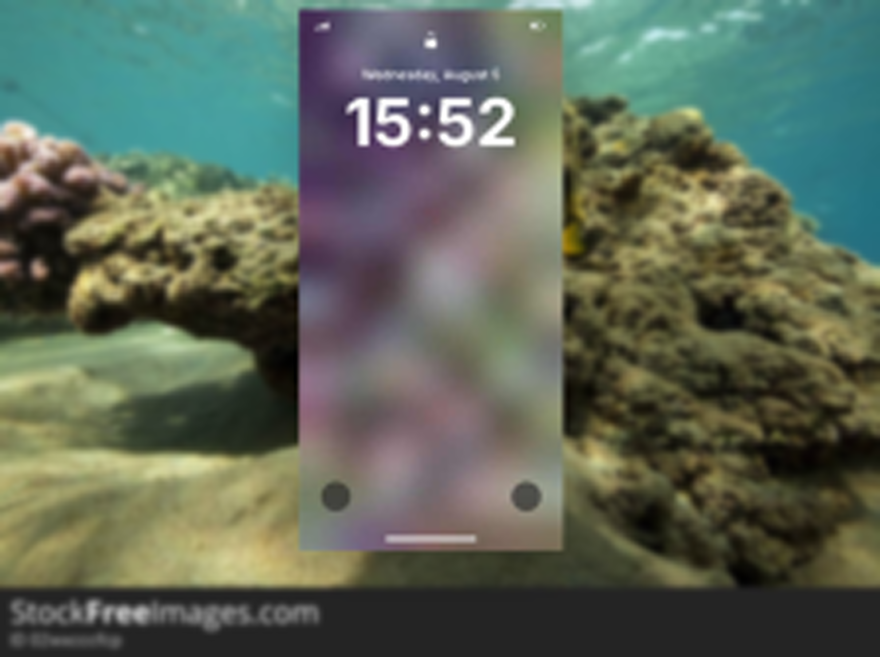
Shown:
15h52
